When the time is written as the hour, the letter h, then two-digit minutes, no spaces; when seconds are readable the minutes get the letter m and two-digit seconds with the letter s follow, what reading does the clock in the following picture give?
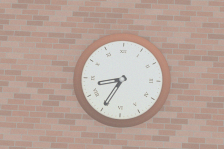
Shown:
8h35
